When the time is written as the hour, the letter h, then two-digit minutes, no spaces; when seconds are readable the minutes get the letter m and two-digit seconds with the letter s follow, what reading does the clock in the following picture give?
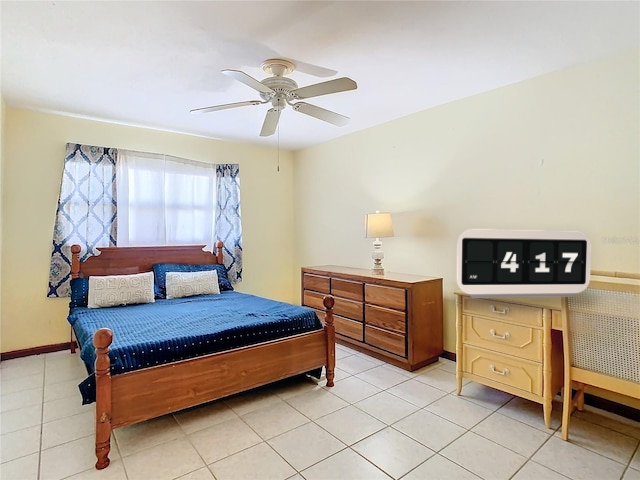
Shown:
4h17
